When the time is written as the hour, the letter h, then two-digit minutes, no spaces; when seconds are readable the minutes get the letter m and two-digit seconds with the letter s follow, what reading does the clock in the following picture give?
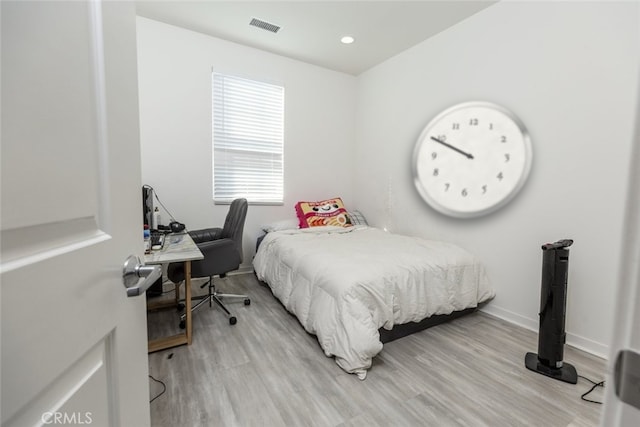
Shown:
9h49
